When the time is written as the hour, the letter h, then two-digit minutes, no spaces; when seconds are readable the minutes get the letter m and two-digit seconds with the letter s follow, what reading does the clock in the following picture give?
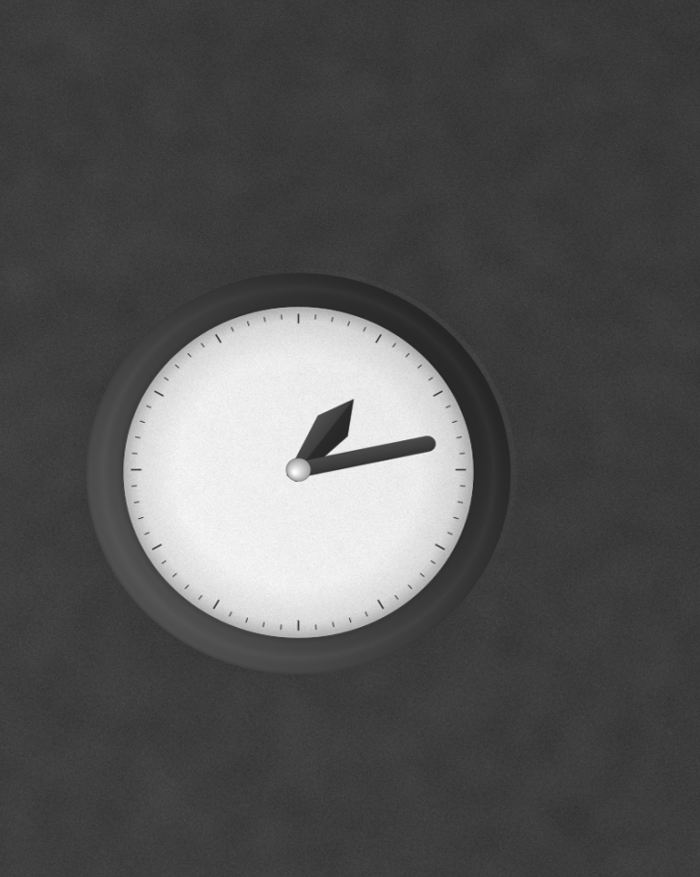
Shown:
1h13
